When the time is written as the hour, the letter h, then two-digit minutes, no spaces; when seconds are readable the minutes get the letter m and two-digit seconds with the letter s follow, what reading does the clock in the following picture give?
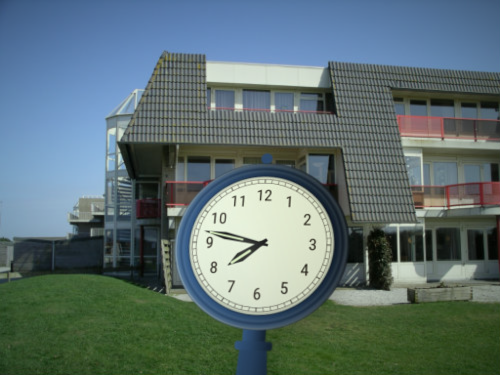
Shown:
7h47
